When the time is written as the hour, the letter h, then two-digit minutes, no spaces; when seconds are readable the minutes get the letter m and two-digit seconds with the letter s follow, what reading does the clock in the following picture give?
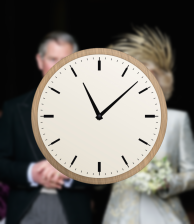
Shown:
11h08
